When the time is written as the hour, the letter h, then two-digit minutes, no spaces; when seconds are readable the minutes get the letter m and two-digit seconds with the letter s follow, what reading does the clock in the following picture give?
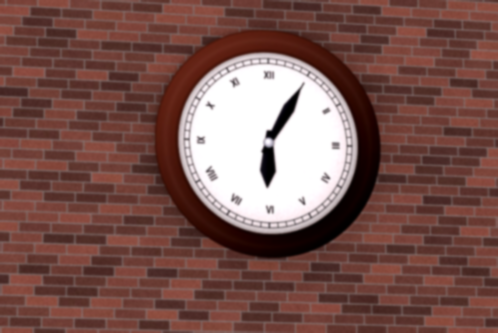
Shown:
6h05
